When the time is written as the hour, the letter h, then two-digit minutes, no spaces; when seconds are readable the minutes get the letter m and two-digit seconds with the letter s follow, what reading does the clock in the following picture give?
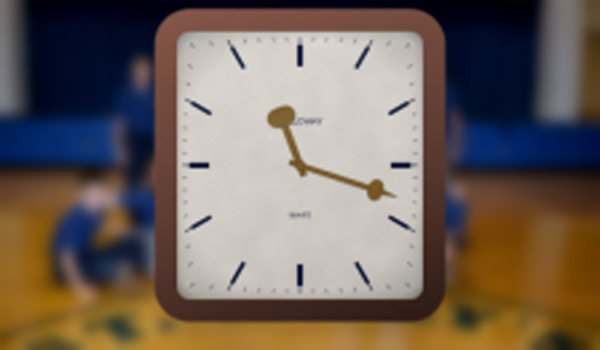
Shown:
11h18
